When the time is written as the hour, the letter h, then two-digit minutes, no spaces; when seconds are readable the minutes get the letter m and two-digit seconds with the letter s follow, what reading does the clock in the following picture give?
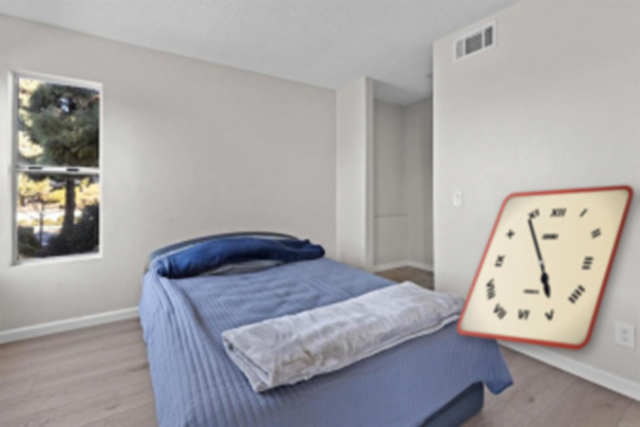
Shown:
4h54
